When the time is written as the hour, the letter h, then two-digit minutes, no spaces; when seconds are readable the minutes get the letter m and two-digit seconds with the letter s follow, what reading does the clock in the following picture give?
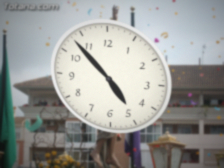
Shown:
4h53
